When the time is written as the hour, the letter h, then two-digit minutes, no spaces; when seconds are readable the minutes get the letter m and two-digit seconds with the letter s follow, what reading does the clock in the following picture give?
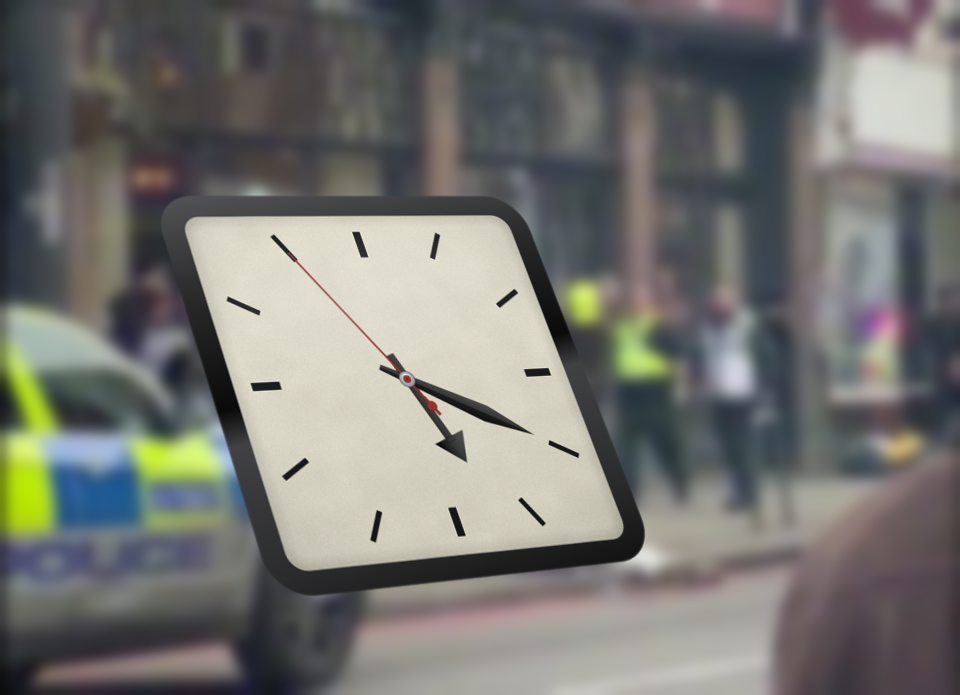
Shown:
5h19m55s
